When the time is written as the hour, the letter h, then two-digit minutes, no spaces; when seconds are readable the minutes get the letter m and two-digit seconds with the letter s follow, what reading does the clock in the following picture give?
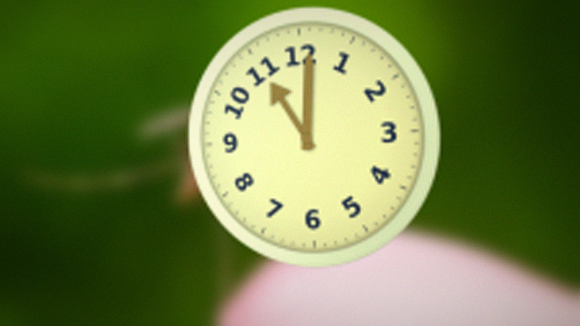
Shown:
11h01
